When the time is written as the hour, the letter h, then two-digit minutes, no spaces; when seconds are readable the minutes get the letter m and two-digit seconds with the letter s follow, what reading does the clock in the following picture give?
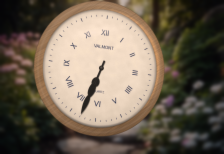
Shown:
6h33
